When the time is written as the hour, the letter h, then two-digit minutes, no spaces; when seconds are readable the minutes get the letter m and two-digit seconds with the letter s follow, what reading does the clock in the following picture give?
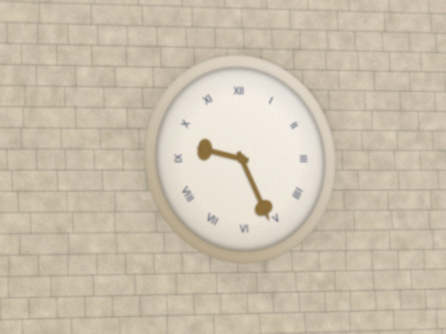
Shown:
9h26
